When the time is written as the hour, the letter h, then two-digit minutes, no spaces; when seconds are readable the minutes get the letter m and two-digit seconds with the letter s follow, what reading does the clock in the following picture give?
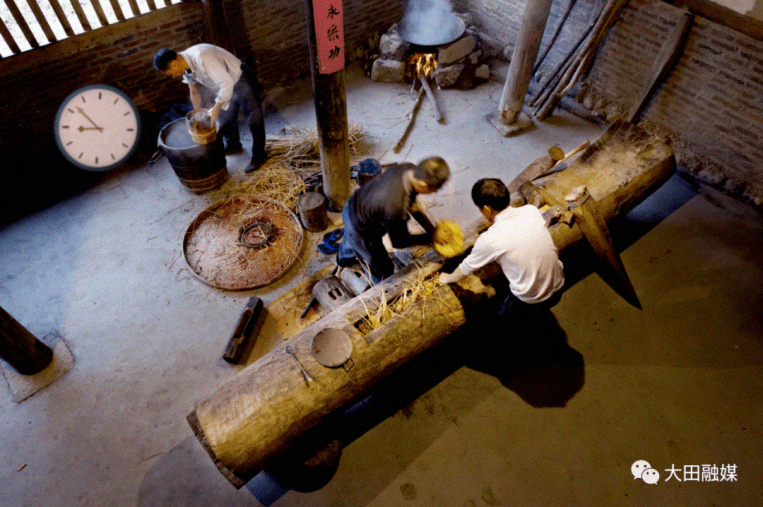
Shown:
8h52
